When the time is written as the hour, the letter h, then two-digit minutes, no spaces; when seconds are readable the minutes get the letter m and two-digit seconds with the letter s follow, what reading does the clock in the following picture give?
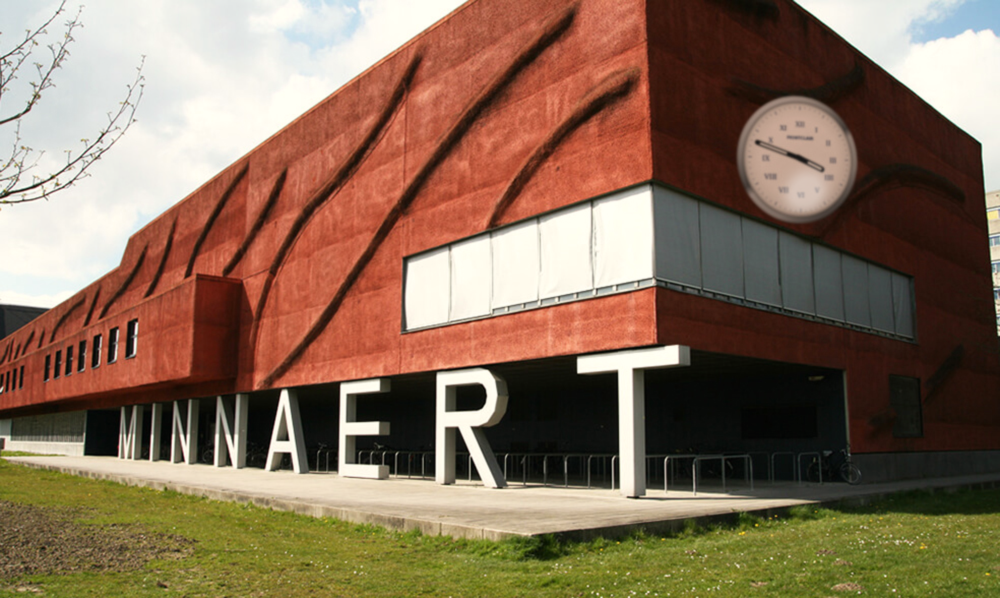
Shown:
3h48
